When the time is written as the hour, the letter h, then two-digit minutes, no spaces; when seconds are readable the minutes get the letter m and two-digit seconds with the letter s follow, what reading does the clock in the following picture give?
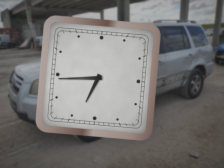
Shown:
6h44
